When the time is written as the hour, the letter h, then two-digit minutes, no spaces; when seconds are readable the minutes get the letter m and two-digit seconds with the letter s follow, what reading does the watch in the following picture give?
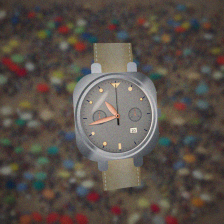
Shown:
10h43
